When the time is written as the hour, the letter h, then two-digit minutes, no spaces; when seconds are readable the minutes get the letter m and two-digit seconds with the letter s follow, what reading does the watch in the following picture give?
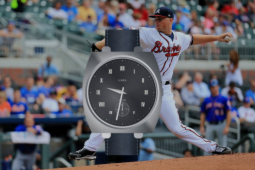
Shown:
9h32
